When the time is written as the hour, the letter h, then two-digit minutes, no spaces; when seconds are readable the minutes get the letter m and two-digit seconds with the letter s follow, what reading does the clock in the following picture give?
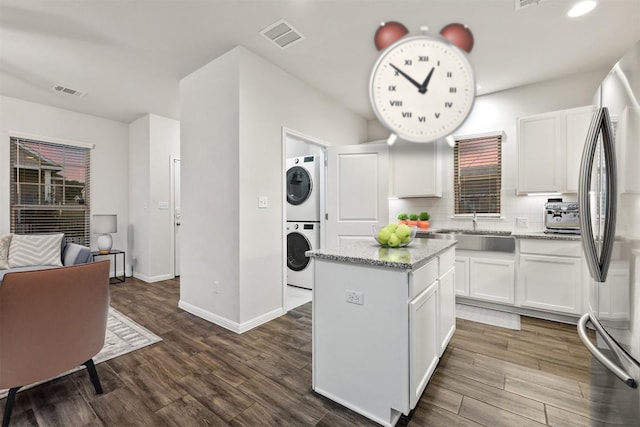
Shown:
12h51
